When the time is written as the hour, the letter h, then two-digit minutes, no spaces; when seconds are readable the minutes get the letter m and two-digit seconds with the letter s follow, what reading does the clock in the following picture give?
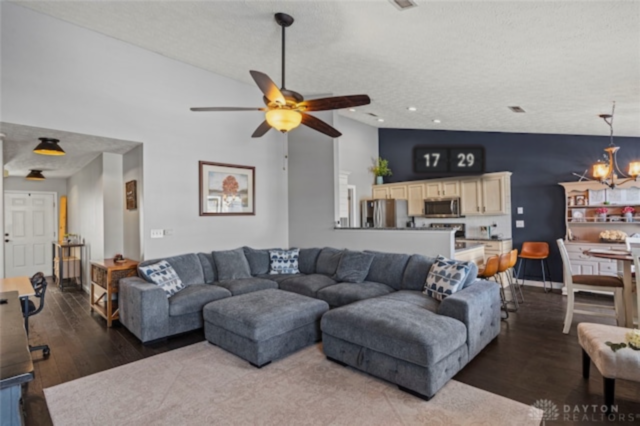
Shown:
17h29
